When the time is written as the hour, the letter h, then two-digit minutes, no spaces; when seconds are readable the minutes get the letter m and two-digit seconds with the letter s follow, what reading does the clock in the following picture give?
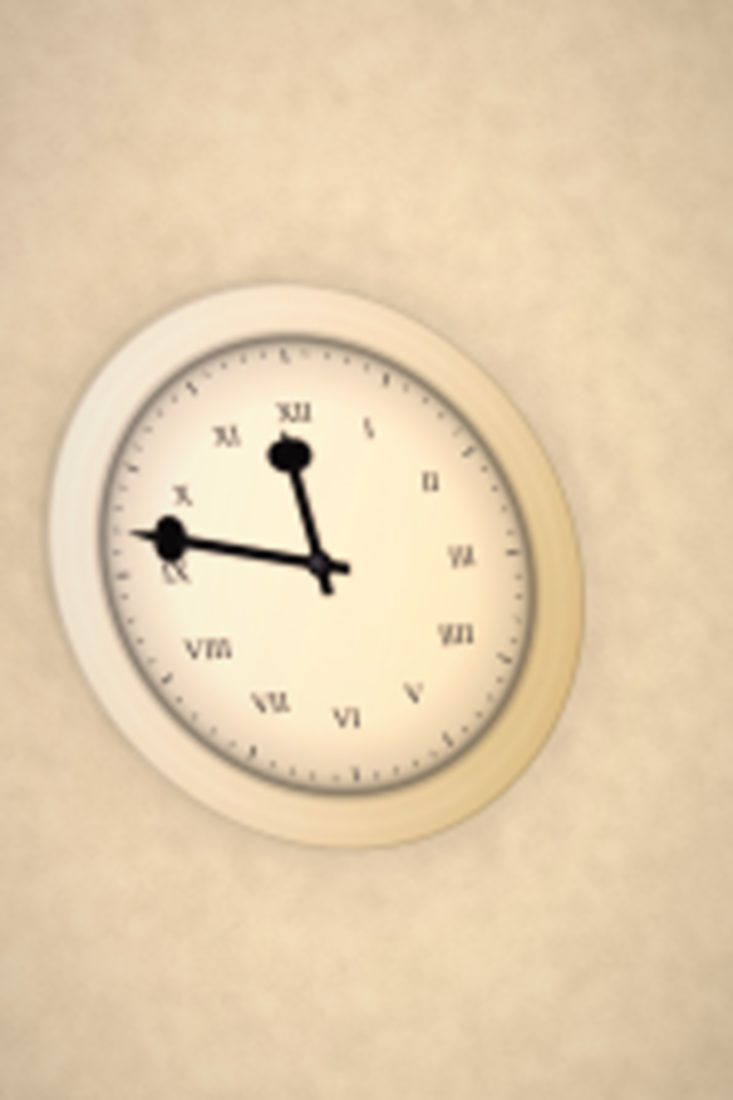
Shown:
11h47
